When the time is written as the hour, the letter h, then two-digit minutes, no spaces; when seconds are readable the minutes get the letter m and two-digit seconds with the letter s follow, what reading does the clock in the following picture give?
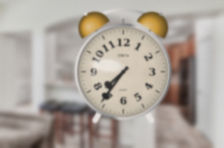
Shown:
7h36
